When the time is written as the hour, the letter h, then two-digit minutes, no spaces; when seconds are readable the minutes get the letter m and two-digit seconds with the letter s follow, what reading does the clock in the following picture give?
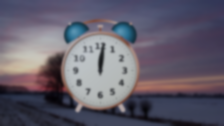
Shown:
12h01
